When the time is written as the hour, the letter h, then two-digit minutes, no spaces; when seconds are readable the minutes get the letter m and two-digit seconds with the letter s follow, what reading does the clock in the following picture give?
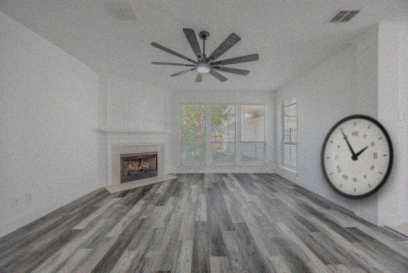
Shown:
1h55
